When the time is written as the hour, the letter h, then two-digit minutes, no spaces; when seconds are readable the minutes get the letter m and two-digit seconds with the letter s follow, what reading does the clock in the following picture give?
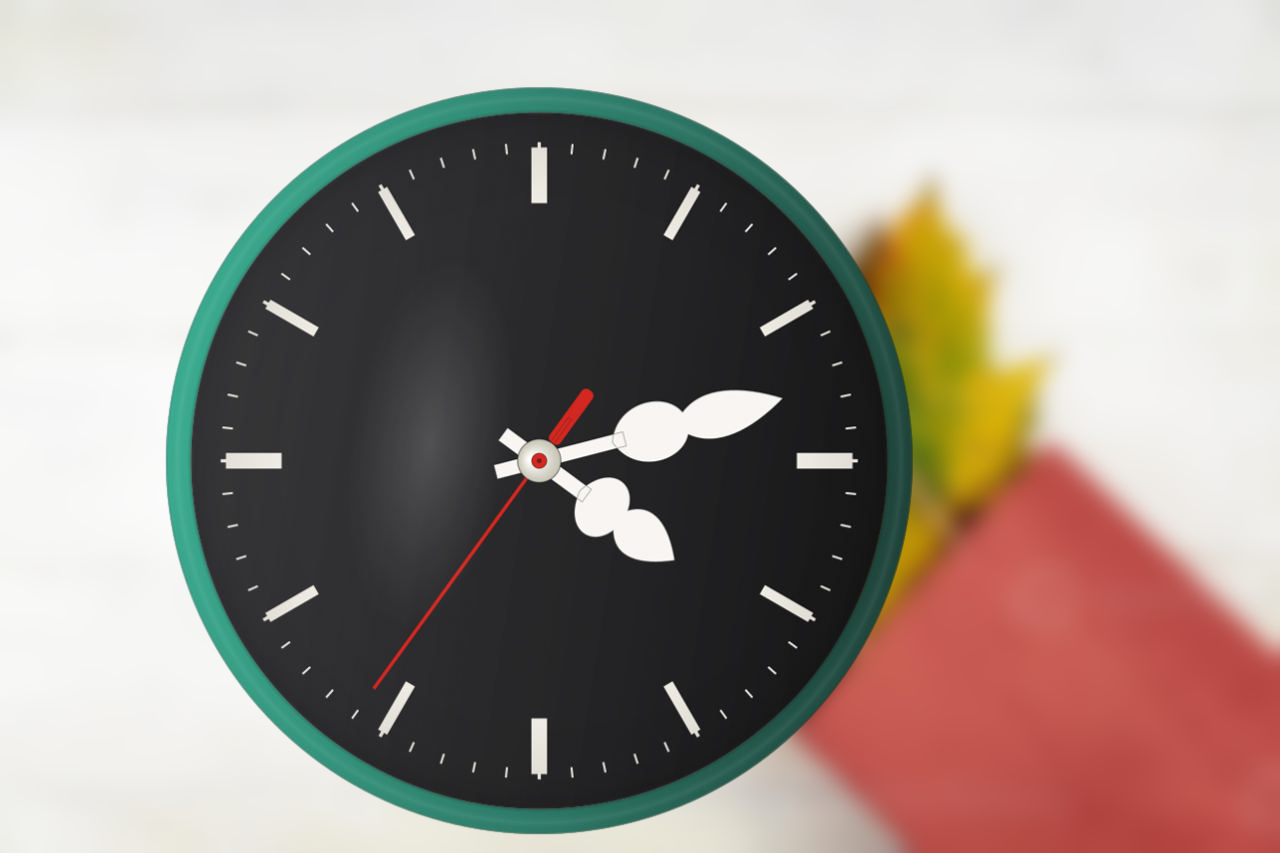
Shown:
4h12m36s
